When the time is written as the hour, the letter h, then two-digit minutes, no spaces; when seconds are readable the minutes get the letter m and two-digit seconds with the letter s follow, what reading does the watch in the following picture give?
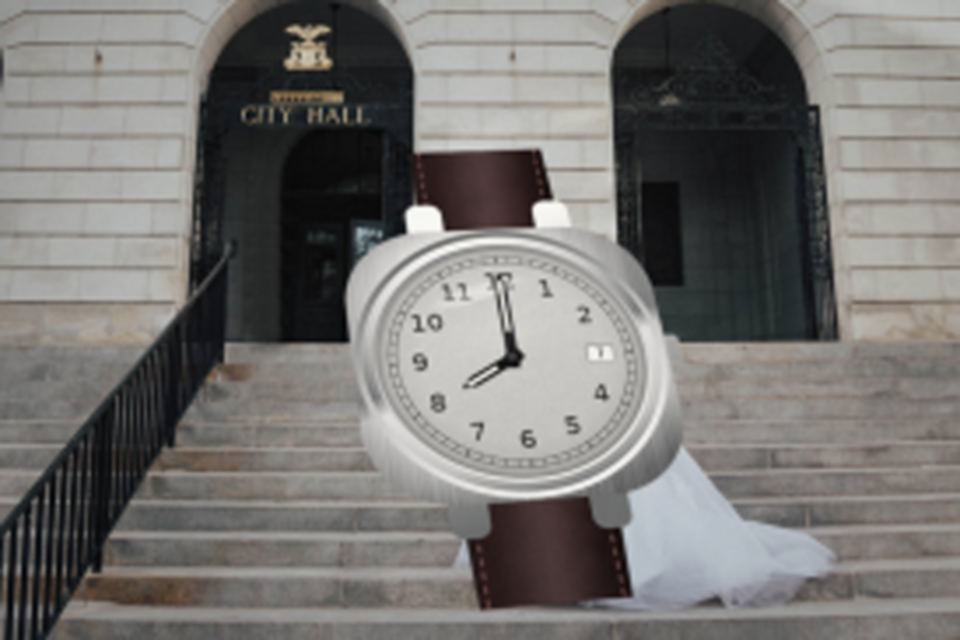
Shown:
8h00
